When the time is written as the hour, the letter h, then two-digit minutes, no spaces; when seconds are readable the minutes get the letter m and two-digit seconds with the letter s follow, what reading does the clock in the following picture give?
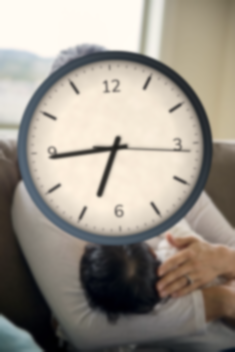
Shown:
6h44m16s
